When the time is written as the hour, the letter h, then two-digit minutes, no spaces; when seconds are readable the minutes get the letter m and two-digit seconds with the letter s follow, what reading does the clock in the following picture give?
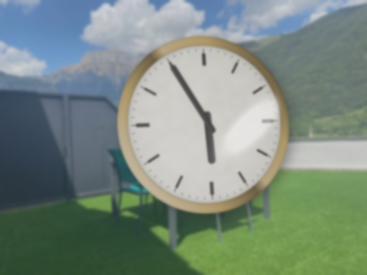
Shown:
5h55
